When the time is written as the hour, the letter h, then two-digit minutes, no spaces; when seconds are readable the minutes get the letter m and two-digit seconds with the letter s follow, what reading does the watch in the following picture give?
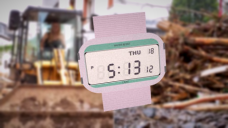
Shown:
5h13m12s
